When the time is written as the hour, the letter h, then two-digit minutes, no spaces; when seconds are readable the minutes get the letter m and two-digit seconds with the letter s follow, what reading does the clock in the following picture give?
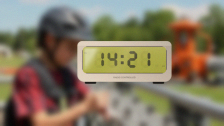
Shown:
14h21
